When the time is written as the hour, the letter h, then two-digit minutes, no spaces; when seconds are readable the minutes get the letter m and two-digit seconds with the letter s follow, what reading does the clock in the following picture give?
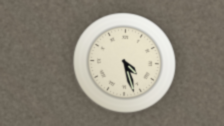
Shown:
4h27
